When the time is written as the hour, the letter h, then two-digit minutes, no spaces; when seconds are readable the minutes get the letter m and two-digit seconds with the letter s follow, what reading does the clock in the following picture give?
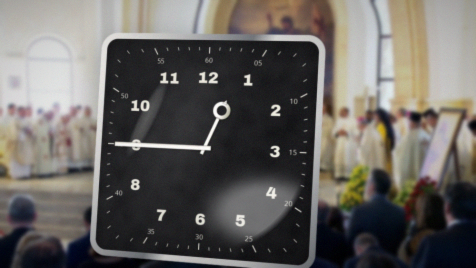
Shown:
12h45
